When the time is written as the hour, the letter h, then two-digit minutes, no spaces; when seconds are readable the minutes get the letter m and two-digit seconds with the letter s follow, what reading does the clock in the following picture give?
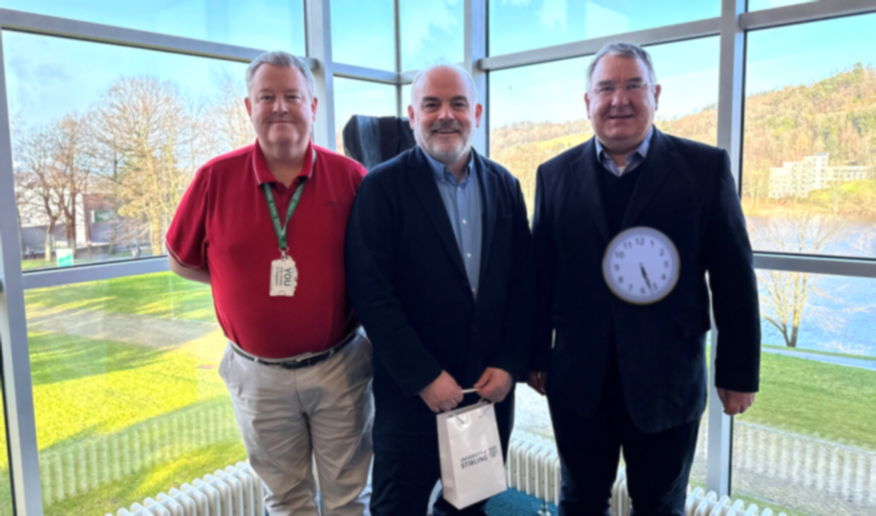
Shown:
5h27
